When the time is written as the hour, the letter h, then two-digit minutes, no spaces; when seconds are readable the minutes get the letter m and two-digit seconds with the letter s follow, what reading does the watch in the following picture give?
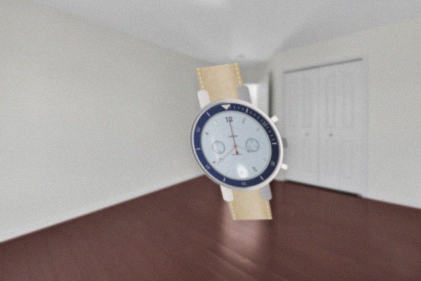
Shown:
3h39
